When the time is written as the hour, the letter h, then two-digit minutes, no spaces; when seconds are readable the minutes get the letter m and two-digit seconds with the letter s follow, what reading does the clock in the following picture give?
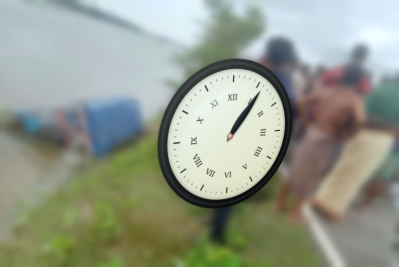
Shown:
1h06
